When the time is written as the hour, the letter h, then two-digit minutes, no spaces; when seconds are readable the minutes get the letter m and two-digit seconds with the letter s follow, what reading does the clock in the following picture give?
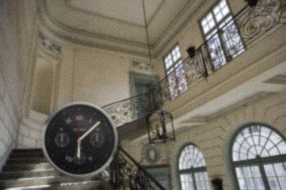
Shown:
6h08
